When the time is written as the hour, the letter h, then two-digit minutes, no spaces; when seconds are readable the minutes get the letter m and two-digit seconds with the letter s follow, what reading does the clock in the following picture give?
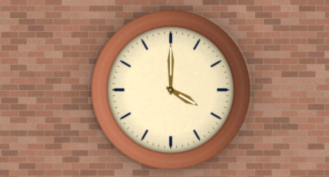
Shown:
4h00
